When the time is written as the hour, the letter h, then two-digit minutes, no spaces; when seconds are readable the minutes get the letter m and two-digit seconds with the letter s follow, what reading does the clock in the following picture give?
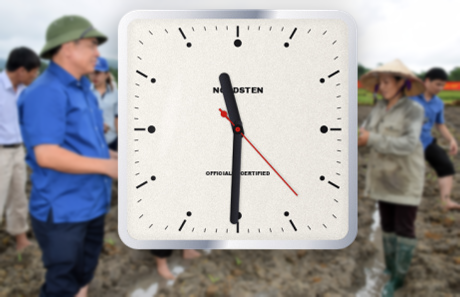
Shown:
11h30m23s
